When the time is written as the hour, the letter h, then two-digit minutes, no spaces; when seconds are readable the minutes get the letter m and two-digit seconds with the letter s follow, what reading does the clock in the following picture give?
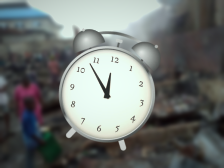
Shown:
11h53
